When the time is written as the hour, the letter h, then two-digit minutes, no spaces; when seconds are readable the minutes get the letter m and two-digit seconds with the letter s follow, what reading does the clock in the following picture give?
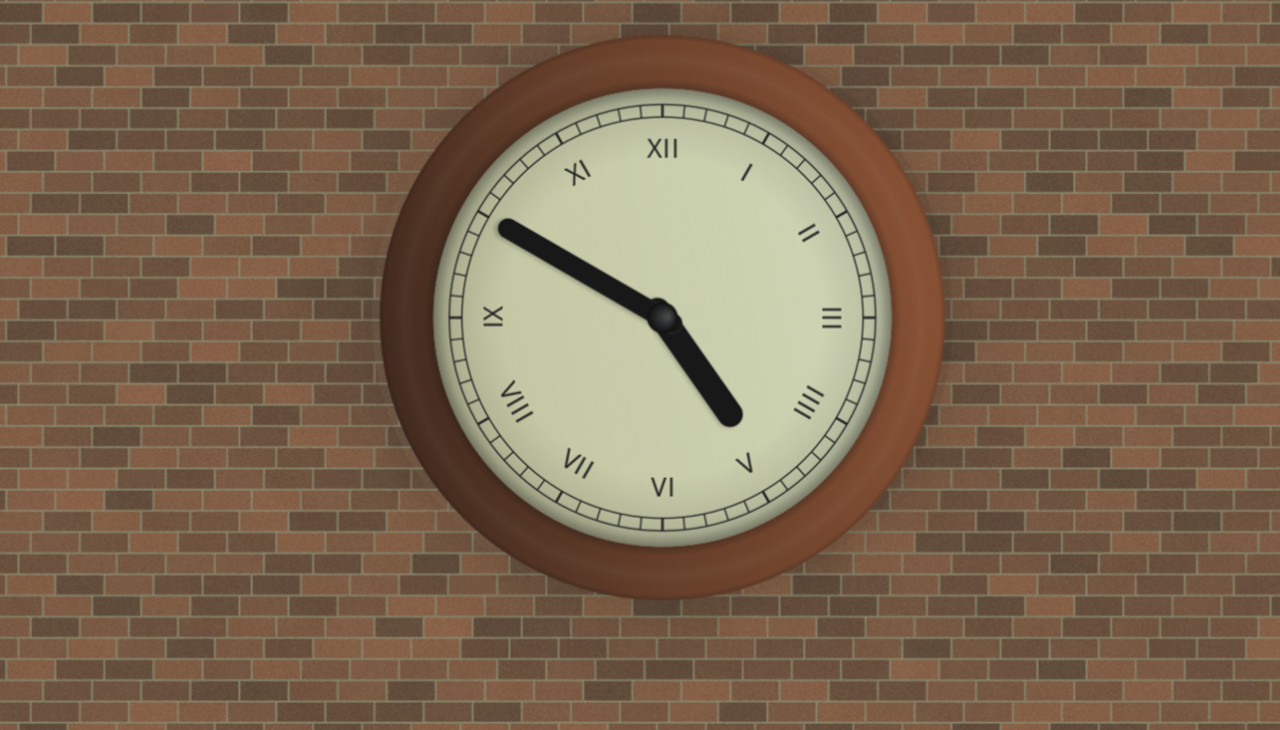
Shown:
4h50
